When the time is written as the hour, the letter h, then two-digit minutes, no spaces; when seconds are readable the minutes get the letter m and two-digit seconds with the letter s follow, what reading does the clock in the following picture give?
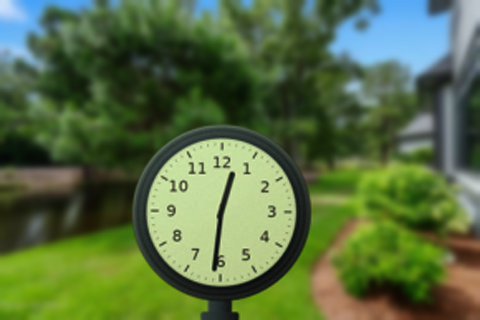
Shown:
12h31
